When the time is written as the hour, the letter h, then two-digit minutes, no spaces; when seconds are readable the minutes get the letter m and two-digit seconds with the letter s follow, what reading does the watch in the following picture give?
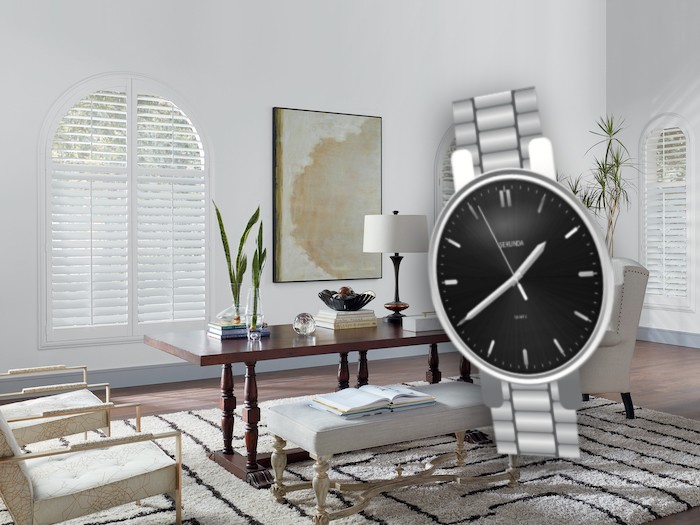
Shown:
1h39m56s
